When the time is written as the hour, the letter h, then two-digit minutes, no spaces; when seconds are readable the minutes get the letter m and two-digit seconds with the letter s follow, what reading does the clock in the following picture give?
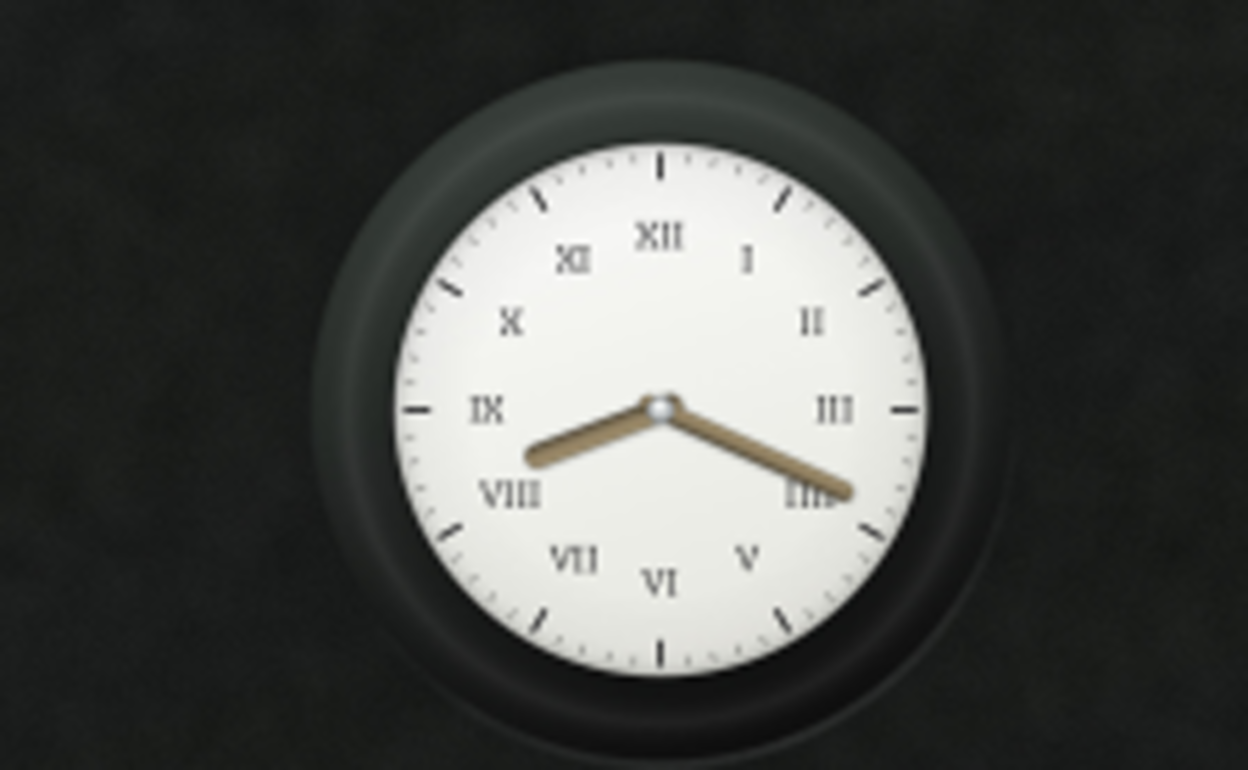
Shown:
8h19
